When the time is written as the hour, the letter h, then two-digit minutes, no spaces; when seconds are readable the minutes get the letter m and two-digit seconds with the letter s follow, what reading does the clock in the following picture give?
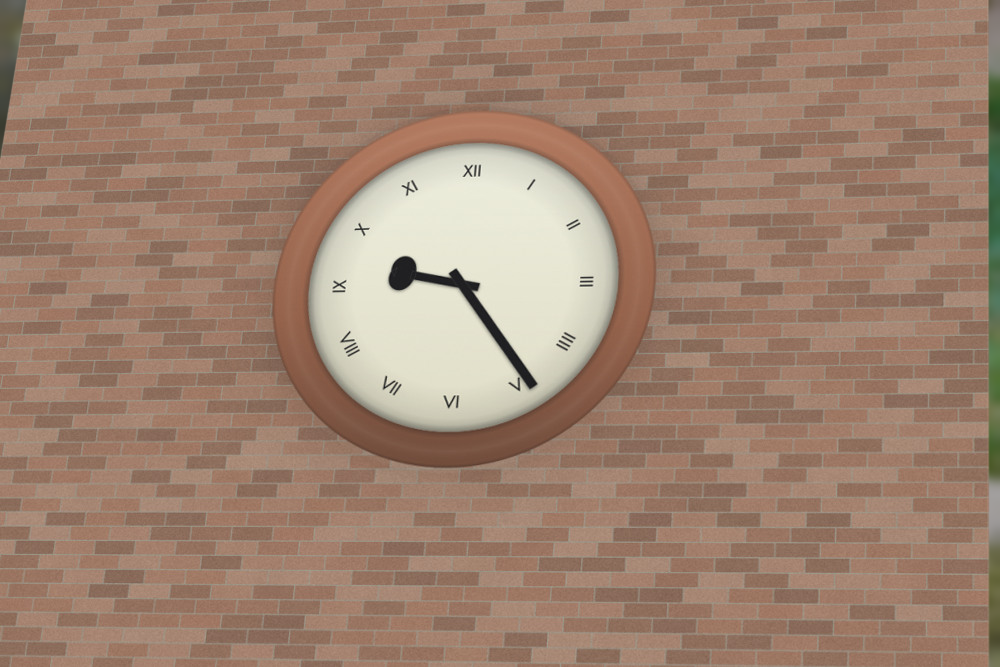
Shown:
9h24
